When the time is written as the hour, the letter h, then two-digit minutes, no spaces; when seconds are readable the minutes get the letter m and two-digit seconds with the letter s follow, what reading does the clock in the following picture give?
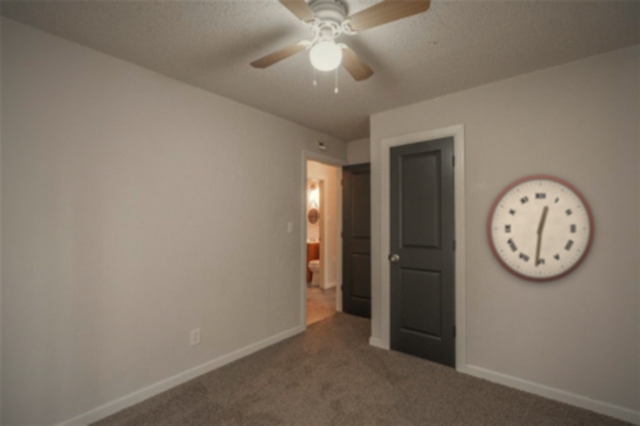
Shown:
12h31
